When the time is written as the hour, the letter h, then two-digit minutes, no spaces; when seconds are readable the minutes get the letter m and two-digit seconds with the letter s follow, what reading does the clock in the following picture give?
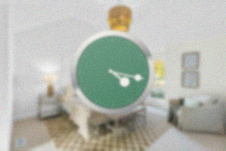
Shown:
4h17
